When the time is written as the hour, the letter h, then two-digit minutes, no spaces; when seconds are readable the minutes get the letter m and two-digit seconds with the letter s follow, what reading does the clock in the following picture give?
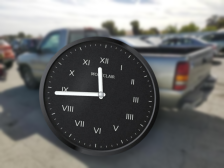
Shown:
11h44
